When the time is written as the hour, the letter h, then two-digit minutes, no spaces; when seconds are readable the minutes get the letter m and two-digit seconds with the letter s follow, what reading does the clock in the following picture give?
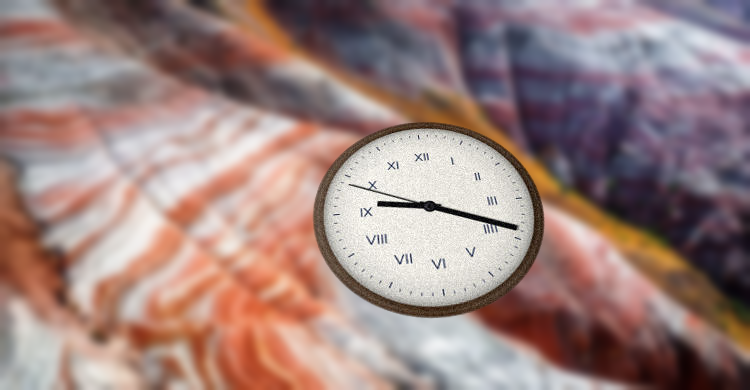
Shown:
9h18m49s
